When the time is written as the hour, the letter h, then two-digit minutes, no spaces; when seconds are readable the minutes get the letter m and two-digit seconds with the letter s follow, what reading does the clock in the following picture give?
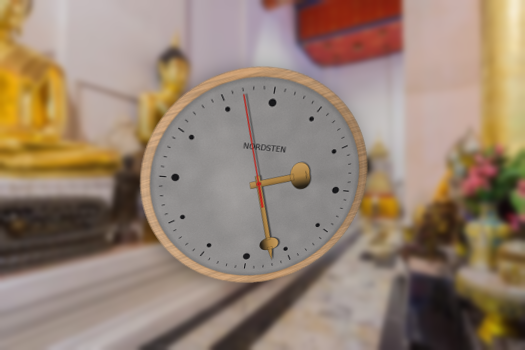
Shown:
2h26m57s
